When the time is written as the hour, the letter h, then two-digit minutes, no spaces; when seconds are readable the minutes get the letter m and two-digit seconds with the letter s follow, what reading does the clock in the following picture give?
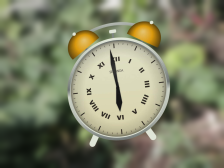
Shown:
5h59
